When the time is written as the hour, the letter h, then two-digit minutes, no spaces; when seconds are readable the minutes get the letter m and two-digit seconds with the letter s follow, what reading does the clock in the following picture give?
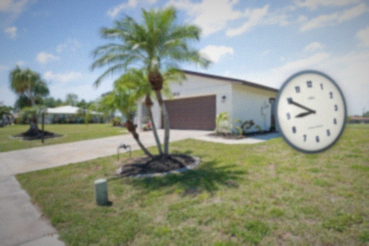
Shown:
8h50
